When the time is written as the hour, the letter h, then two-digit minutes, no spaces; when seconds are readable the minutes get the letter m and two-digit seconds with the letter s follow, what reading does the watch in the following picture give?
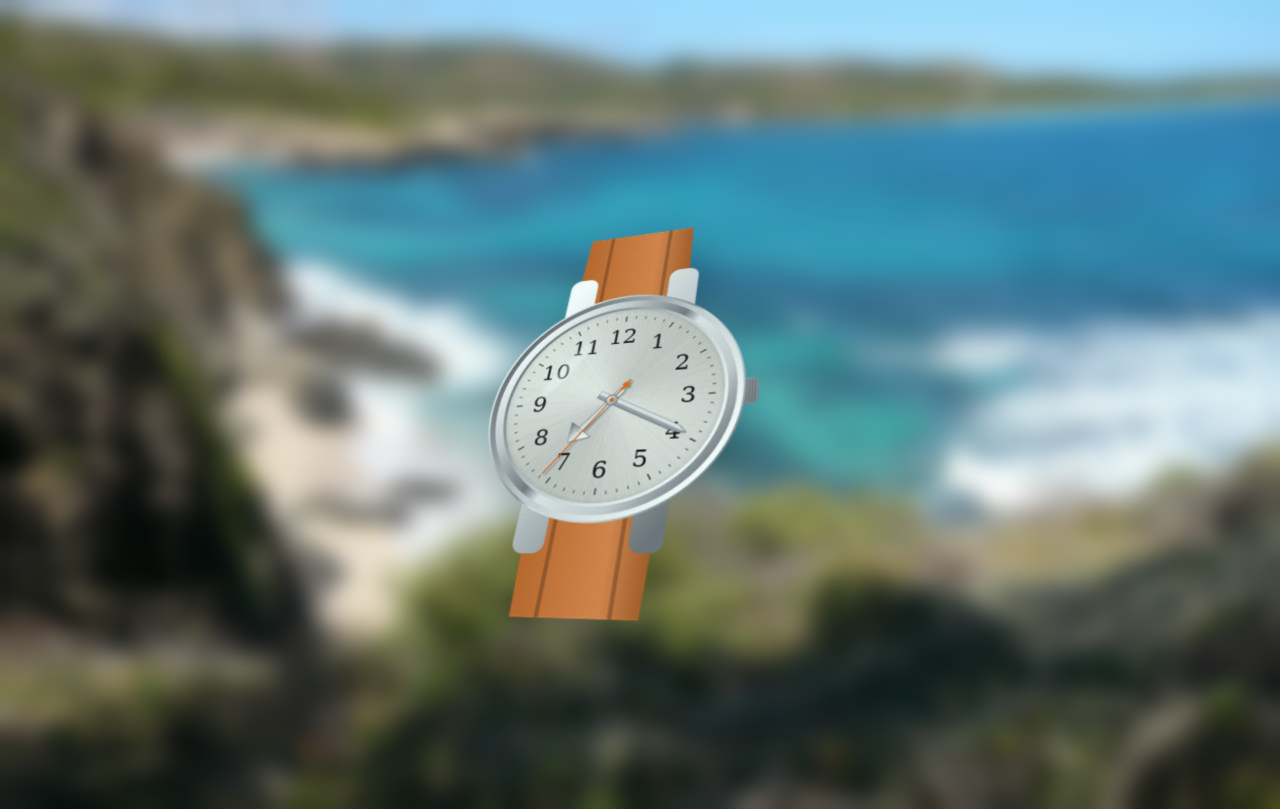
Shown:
7h19m36s
